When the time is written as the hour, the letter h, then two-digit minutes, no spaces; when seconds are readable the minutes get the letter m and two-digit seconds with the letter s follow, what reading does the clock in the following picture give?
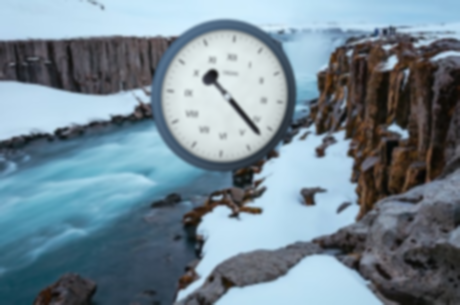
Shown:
10h22
